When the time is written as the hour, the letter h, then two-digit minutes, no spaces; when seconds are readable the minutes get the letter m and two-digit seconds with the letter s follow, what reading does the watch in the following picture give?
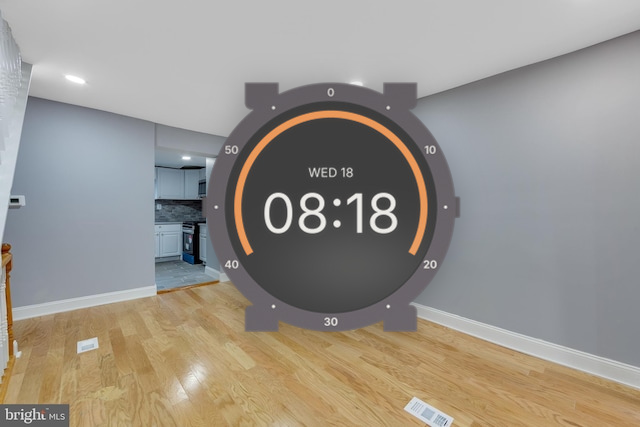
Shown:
8h18
